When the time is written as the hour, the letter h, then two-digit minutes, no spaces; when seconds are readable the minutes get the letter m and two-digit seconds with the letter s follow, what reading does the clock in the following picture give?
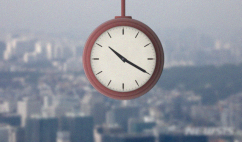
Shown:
10h20
